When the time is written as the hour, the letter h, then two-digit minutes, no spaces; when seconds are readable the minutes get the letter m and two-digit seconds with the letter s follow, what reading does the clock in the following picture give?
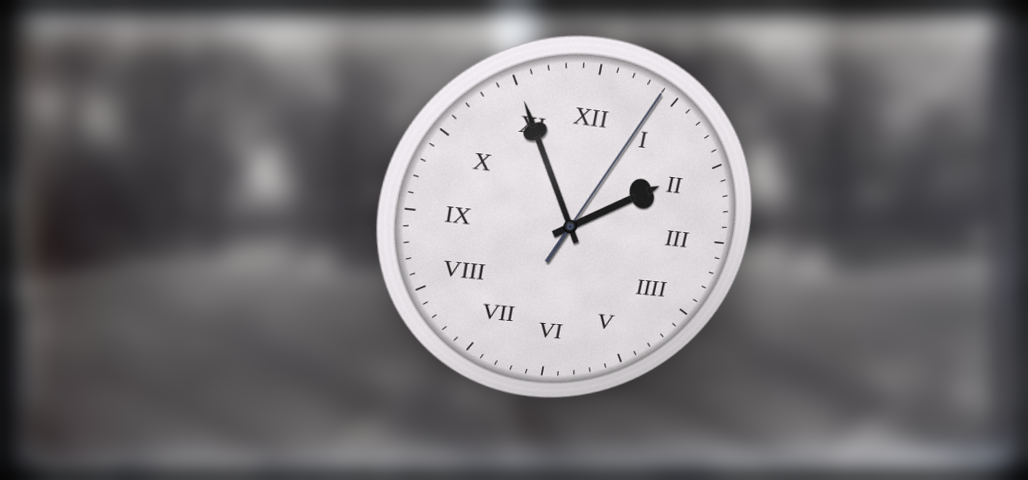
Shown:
1h55m04s
